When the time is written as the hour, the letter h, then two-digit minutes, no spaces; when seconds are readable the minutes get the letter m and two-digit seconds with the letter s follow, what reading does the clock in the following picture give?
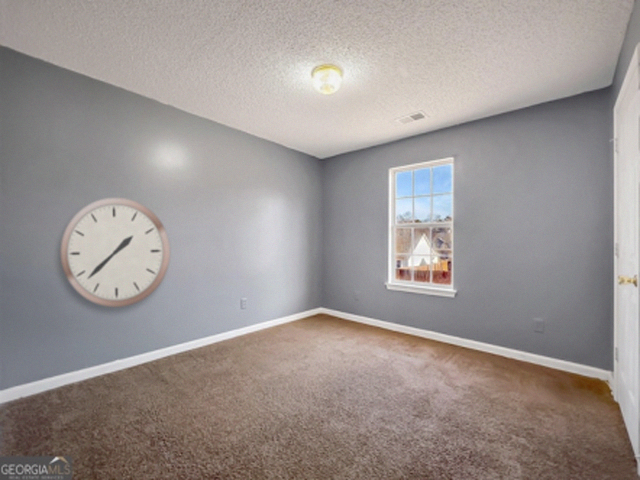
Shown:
1h38
